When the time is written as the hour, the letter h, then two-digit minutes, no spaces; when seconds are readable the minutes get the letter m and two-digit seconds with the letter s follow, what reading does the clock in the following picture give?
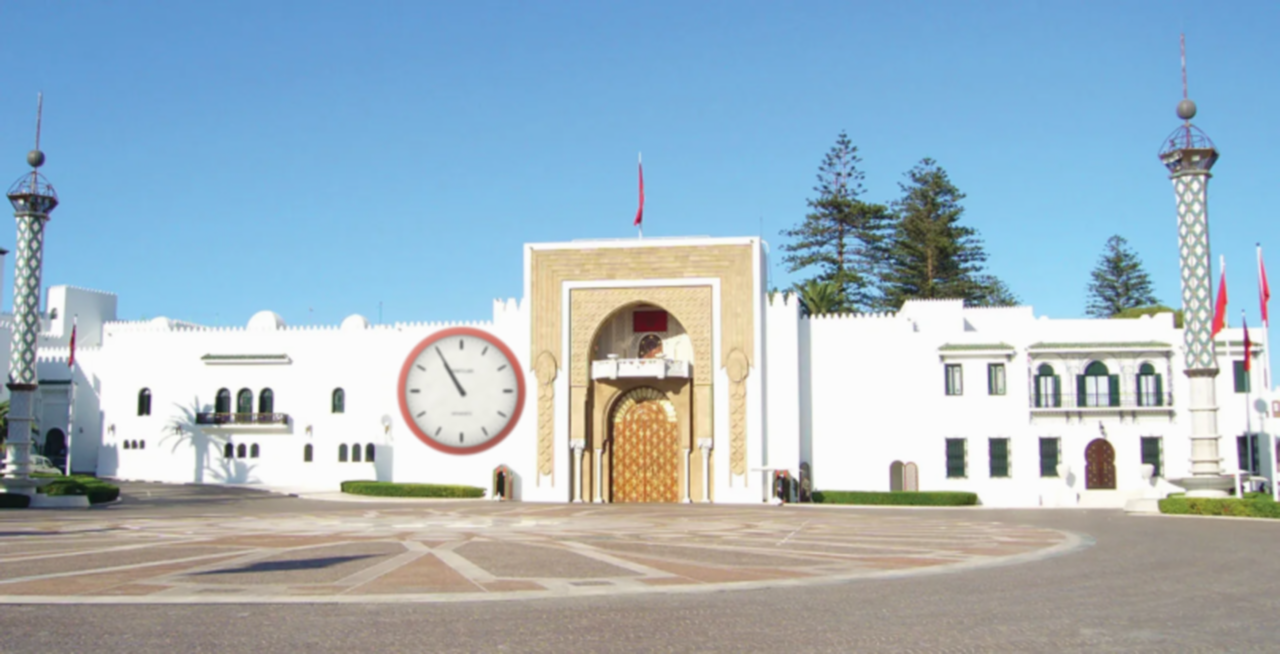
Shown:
10h55
